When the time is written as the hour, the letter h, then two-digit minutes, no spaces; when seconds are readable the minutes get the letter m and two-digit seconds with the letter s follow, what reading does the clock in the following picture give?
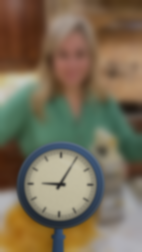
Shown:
9h05
